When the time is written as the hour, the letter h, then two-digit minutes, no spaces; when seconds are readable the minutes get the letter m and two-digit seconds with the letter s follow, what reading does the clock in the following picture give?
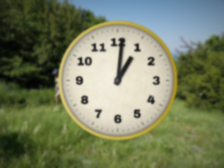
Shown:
1h01
